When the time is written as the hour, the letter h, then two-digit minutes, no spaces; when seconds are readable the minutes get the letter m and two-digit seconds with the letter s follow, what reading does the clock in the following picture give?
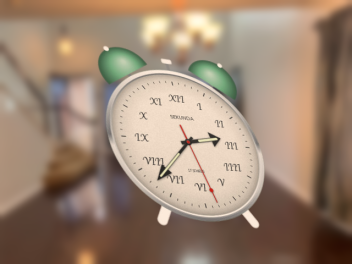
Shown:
2h37m28s
